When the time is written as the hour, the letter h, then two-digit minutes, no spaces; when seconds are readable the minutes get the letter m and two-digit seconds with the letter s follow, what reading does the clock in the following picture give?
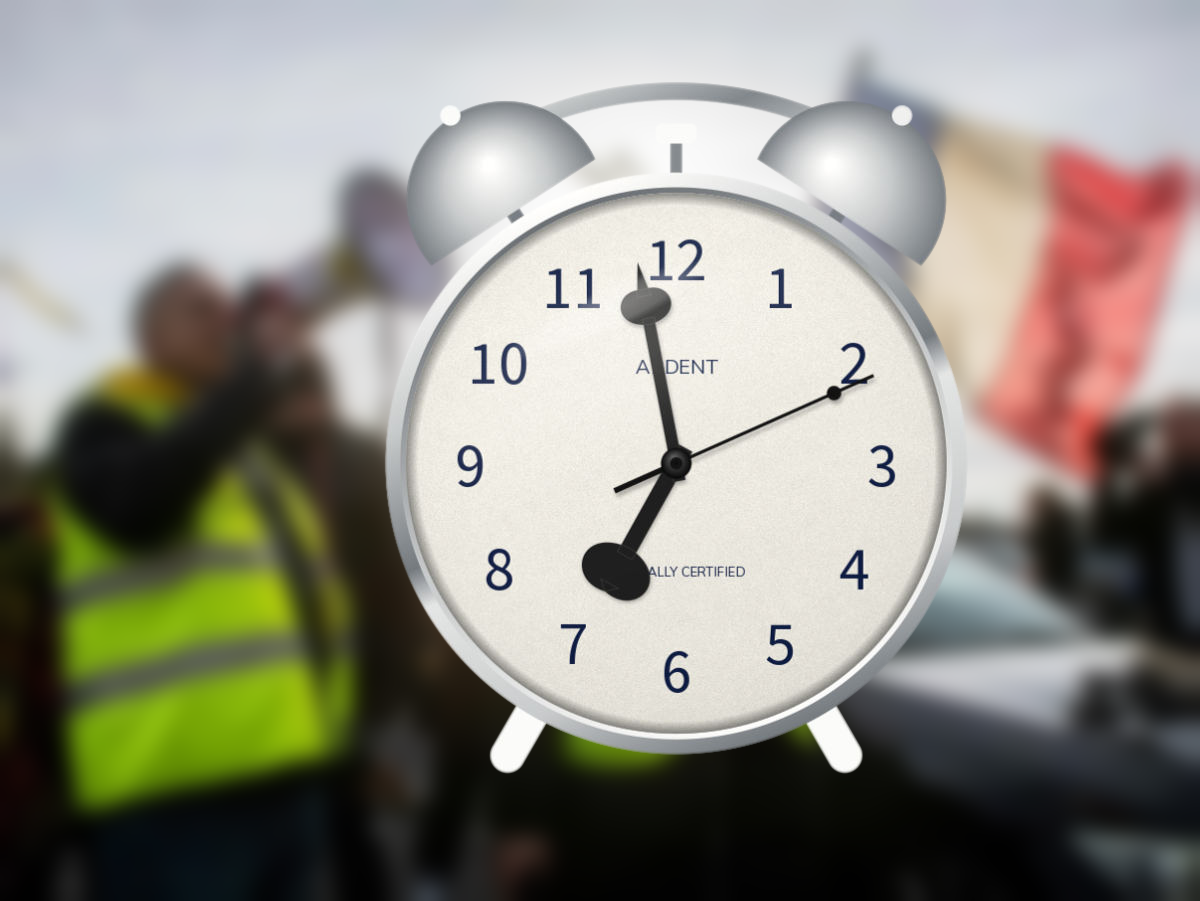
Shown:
6h58m11s
